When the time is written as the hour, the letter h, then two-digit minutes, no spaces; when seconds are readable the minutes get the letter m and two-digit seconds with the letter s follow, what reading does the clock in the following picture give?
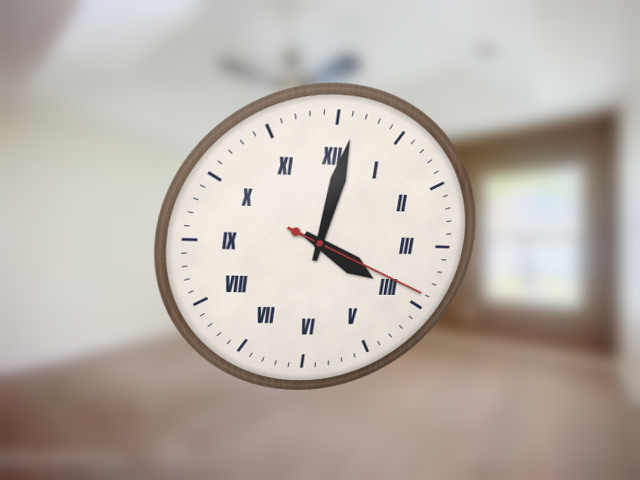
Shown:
4h01m19s
